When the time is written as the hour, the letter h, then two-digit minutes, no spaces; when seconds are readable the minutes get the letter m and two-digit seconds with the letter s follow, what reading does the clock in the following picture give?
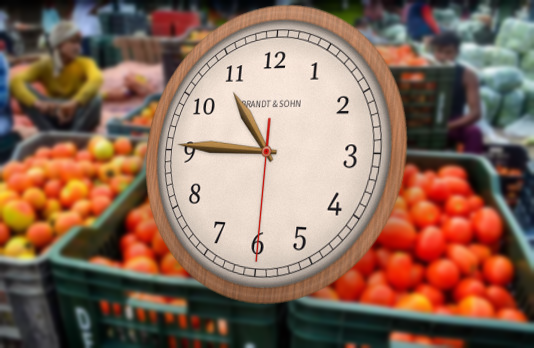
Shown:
10h45m30s
